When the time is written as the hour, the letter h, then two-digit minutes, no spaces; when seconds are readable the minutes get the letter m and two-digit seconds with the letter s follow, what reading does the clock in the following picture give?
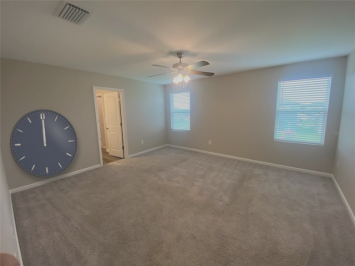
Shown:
12h00
